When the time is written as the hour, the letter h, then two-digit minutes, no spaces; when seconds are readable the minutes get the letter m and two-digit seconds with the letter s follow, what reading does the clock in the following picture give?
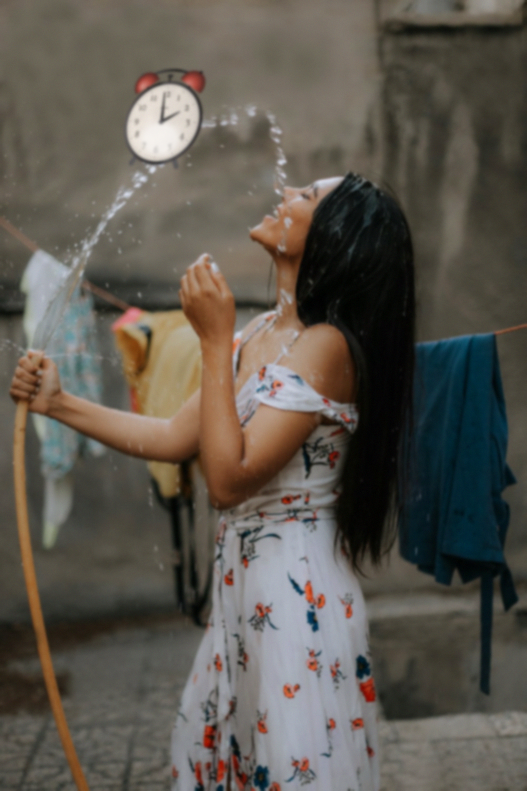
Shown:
1h59
